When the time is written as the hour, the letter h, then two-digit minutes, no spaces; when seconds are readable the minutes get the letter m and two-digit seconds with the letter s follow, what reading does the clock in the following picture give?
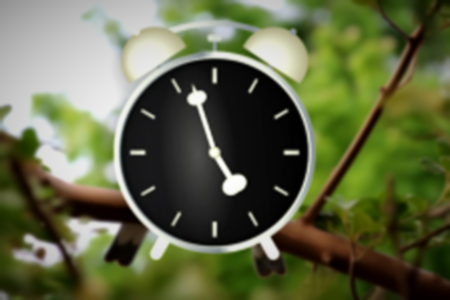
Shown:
4h57
